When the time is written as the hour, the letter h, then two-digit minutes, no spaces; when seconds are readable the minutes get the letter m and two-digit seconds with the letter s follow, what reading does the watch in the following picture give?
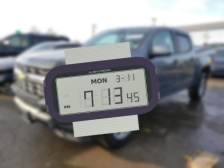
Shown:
7h13m45s
